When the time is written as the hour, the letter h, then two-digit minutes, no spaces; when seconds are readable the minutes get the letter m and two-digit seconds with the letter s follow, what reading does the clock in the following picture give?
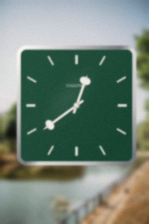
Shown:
12h39
